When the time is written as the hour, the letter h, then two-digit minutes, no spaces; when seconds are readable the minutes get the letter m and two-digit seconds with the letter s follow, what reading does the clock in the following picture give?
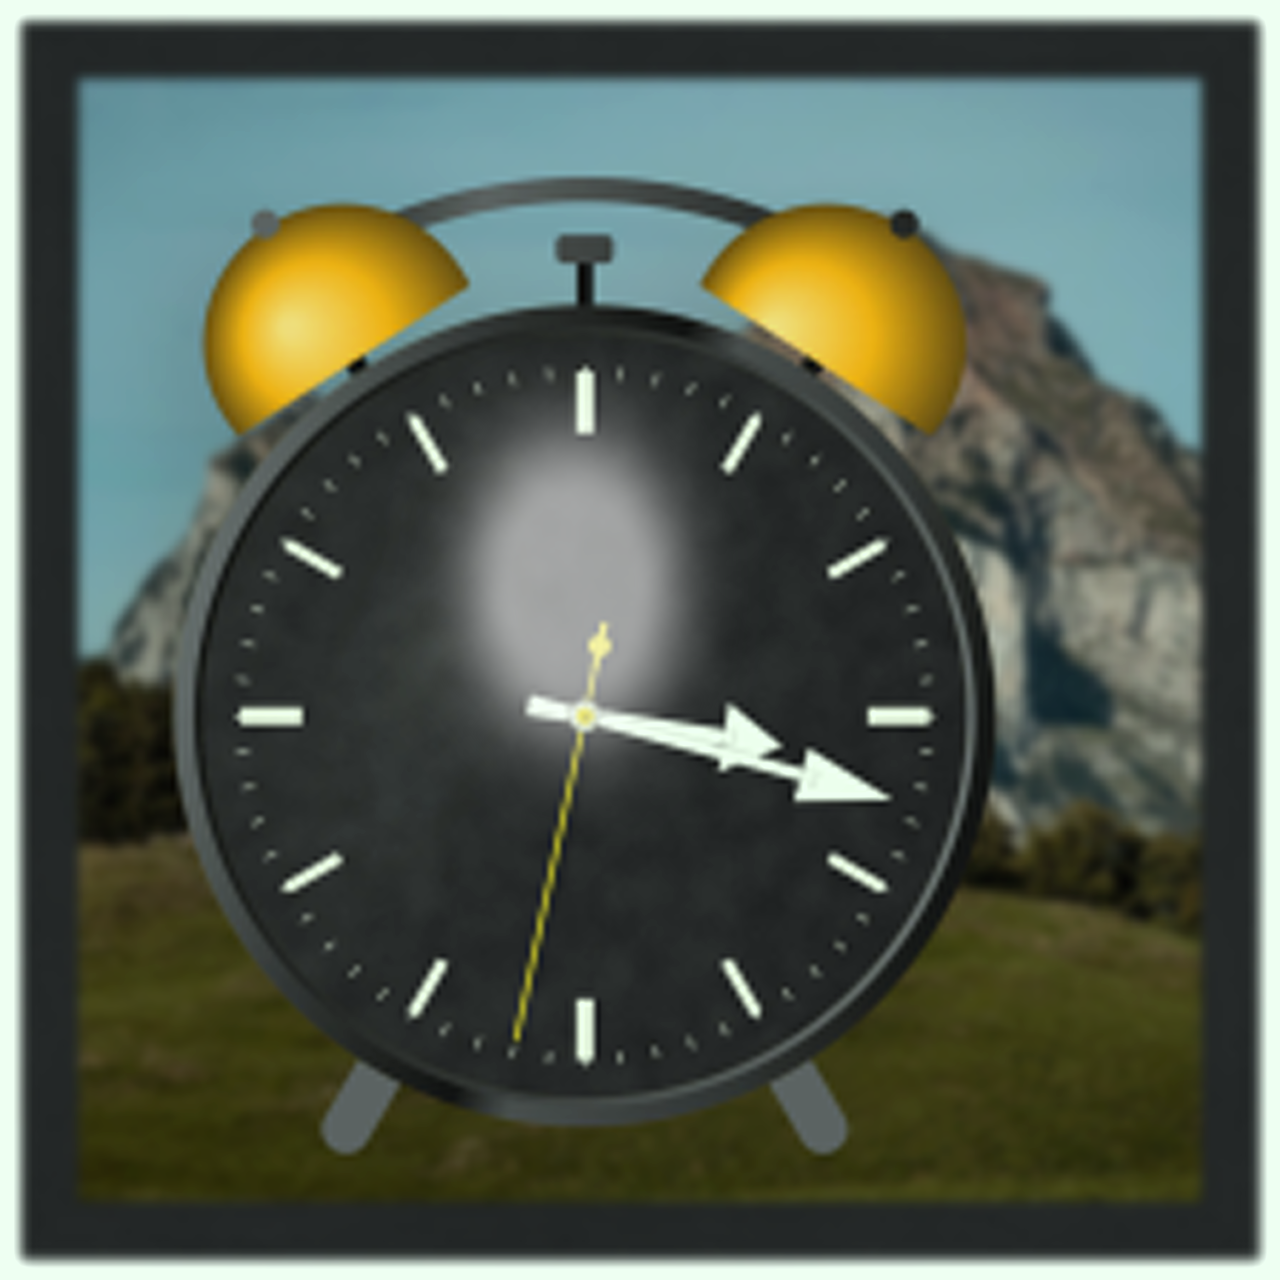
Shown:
3h17m32s
